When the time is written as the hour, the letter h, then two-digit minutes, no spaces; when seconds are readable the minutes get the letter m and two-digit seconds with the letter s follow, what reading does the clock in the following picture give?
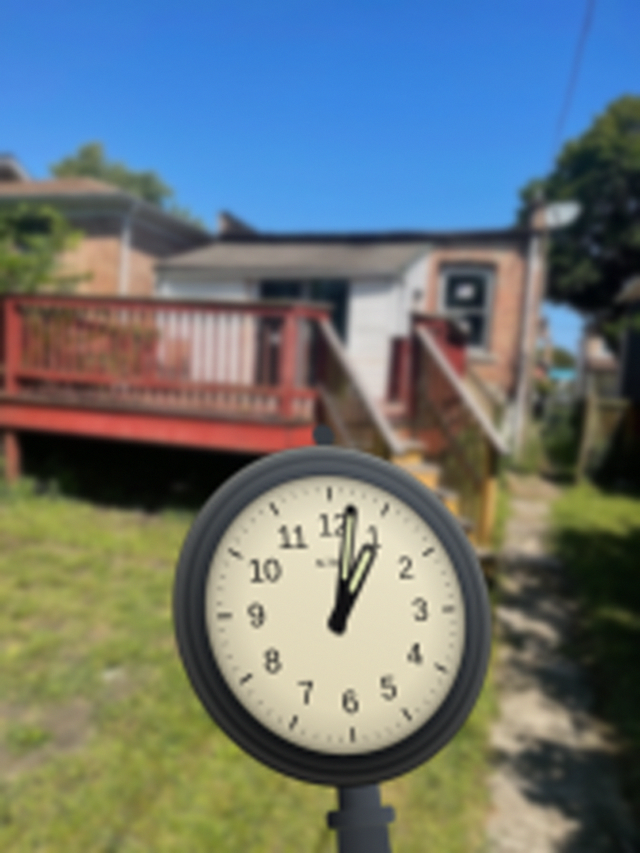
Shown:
1h02
